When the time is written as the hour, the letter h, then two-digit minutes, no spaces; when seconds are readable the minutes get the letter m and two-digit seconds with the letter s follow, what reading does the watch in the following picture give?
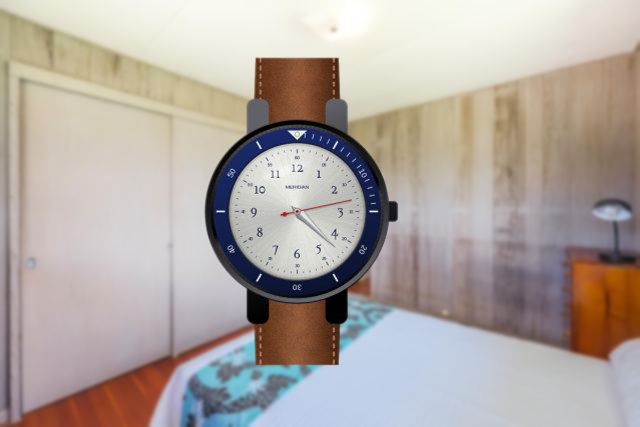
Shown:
4h22m13s
